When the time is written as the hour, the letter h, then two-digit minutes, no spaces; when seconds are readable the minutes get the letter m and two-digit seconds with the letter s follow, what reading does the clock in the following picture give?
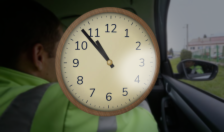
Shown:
10h53
